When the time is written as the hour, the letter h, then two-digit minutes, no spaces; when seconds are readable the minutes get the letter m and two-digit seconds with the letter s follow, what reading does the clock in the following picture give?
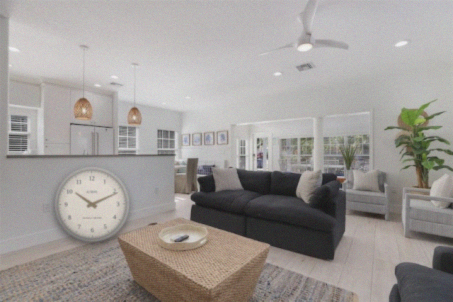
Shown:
10h11
